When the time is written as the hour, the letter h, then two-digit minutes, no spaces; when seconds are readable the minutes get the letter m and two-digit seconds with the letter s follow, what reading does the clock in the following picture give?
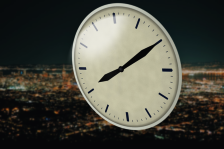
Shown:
8h10
